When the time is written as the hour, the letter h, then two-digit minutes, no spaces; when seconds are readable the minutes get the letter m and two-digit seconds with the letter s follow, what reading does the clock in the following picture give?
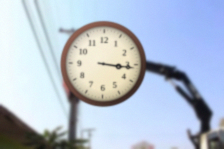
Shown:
3h16
